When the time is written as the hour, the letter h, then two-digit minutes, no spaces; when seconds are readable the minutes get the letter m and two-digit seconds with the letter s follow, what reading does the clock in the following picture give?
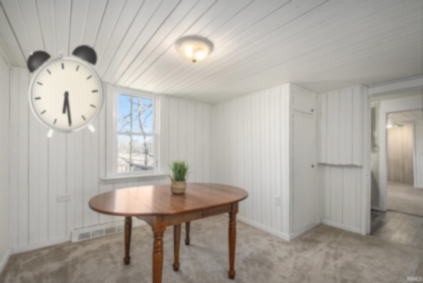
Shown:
6h30
